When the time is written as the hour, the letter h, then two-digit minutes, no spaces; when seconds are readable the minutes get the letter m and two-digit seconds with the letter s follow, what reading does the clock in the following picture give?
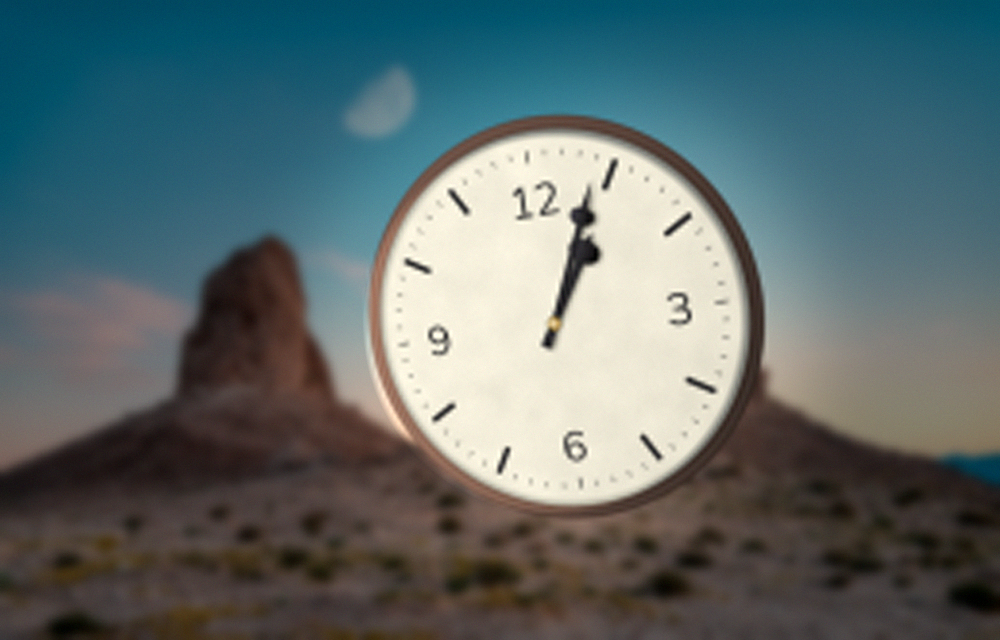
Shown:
1h04
